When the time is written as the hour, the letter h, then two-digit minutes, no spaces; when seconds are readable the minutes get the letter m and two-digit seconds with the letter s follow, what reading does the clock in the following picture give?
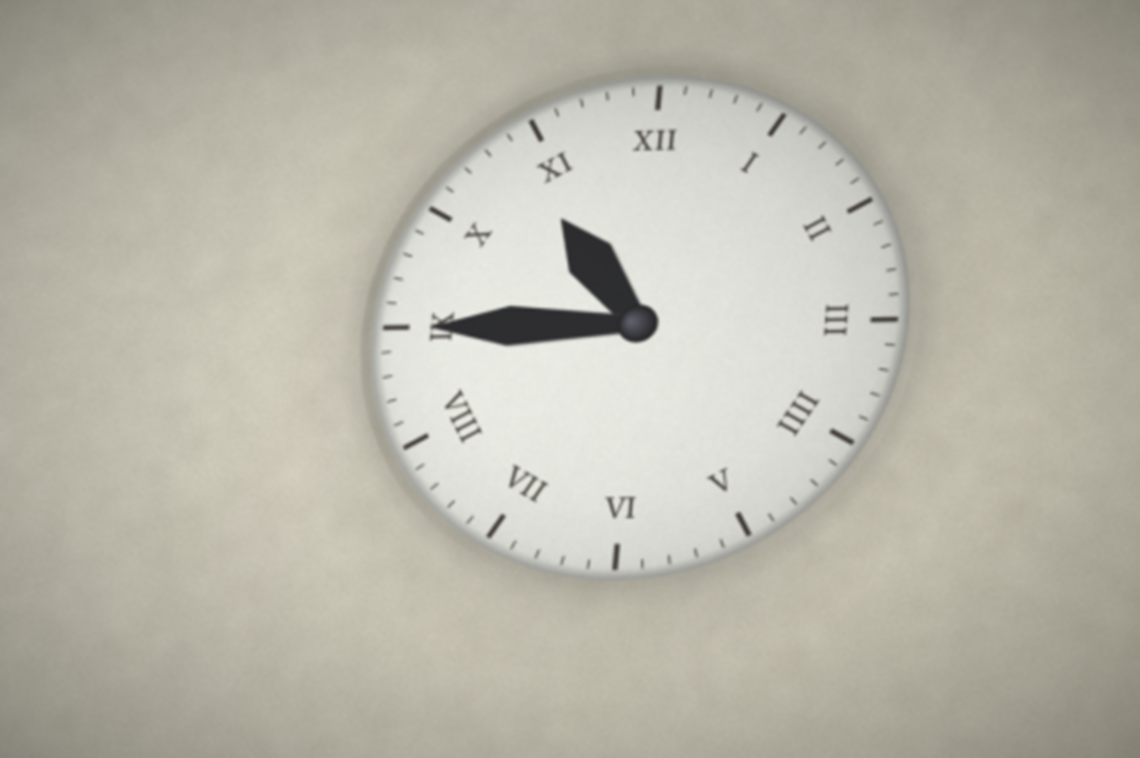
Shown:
10h45
